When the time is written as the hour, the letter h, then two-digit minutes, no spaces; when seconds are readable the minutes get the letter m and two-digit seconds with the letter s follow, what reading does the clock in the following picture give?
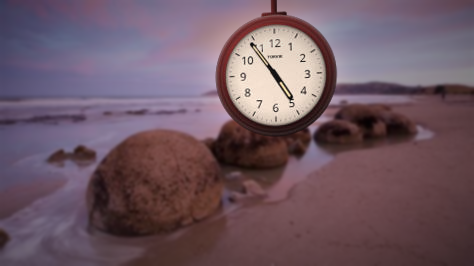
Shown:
4h54
